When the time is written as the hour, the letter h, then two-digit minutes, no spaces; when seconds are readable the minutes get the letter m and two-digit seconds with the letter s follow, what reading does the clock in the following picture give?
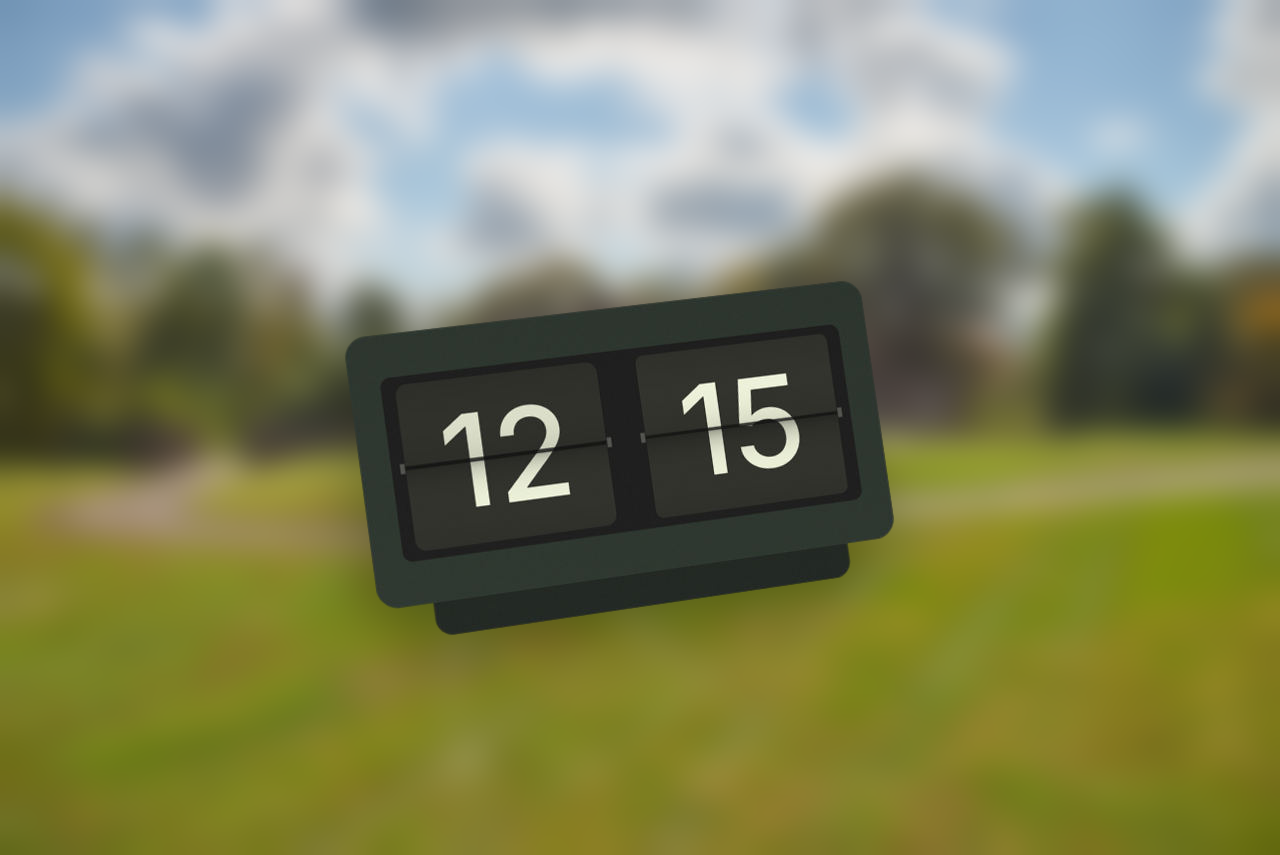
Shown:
12h15
